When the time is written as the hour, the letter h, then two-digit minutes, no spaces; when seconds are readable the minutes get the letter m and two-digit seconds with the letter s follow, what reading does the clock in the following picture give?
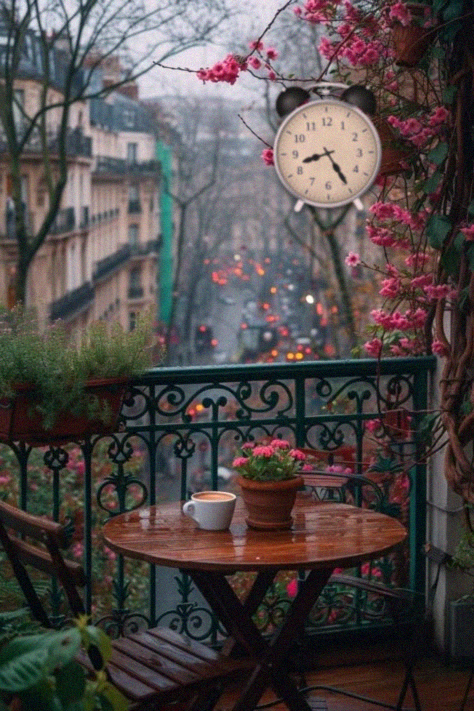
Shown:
8h25
